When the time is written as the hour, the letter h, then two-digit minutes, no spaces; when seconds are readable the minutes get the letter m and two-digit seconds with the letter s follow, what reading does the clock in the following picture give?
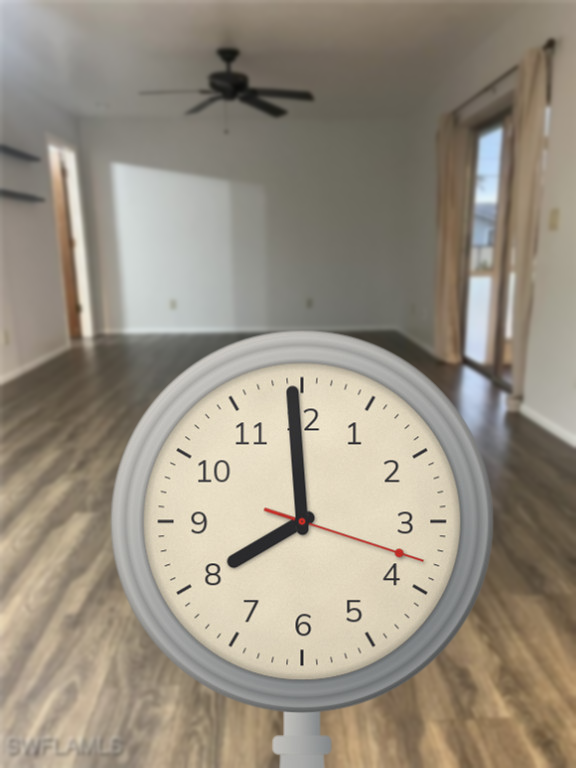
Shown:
7h59m18s
